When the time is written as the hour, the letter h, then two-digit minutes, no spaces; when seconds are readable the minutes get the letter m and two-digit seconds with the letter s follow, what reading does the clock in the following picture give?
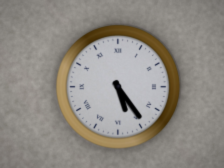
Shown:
5h24
